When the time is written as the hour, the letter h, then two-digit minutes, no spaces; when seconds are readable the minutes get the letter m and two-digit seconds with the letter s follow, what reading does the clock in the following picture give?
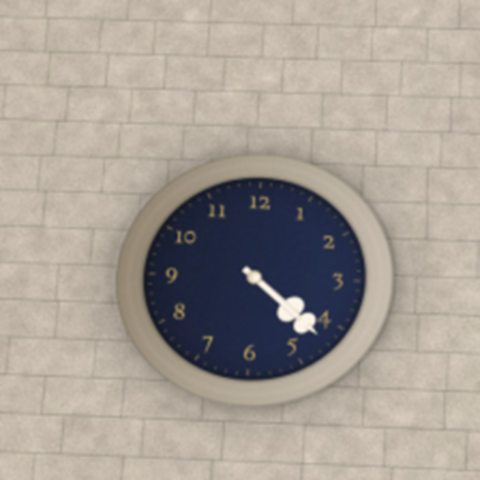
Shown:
4h22
